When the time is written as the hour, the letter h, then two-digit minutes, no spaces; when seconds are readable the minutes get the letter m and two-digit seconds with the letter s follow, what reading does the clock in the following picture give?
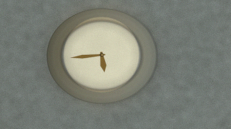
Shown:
5h44
